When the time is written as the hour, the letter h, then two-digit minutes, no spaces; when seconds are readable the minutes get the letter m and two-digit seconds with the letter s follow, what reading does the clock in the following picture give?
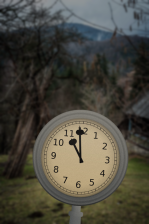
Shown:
10h59
